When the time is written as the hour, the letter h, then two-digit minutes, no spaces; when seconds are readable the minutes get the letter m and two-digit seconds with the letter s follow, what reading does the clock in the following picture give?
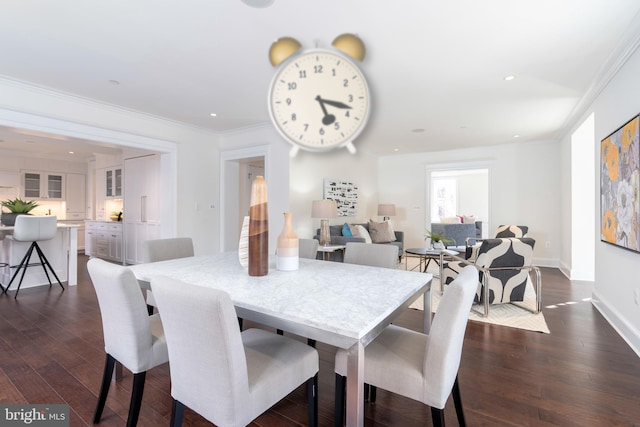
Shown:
5h18
